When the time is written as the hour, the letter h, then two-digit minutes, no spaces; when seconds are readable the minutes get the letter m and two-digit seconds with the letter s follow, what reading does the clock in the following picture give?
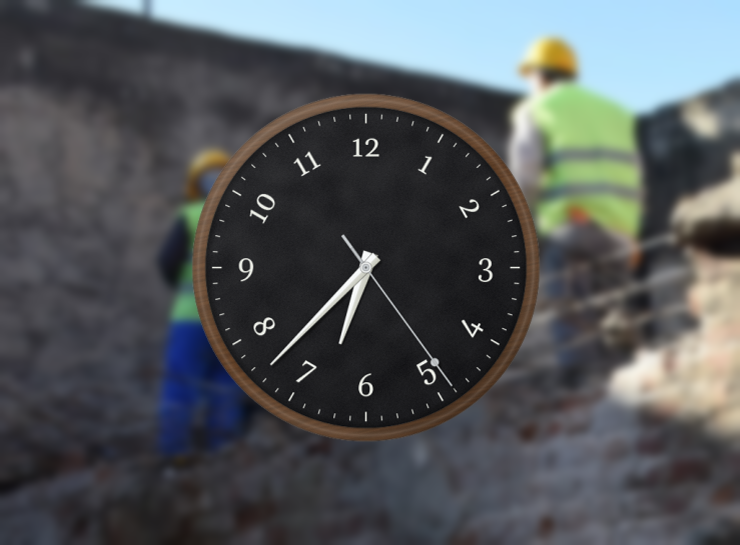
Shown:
6h37m24s
